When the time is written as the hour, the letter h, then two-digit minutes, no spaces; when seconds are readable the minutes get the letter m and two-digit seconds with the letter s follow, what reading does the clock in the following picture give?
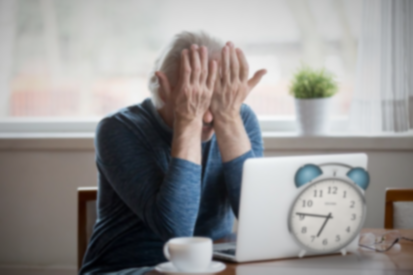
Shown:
6h46
